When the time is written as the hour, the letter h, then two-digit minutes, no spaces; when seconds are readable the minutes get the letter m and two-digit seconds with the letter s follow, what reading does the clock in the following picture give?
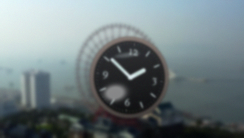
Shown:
1h51
